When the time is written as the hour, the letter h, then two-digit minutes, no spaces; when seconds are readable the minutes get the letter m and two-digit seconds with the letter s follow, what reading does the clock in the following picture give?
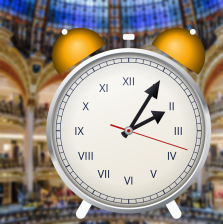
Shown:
2h05m18s
